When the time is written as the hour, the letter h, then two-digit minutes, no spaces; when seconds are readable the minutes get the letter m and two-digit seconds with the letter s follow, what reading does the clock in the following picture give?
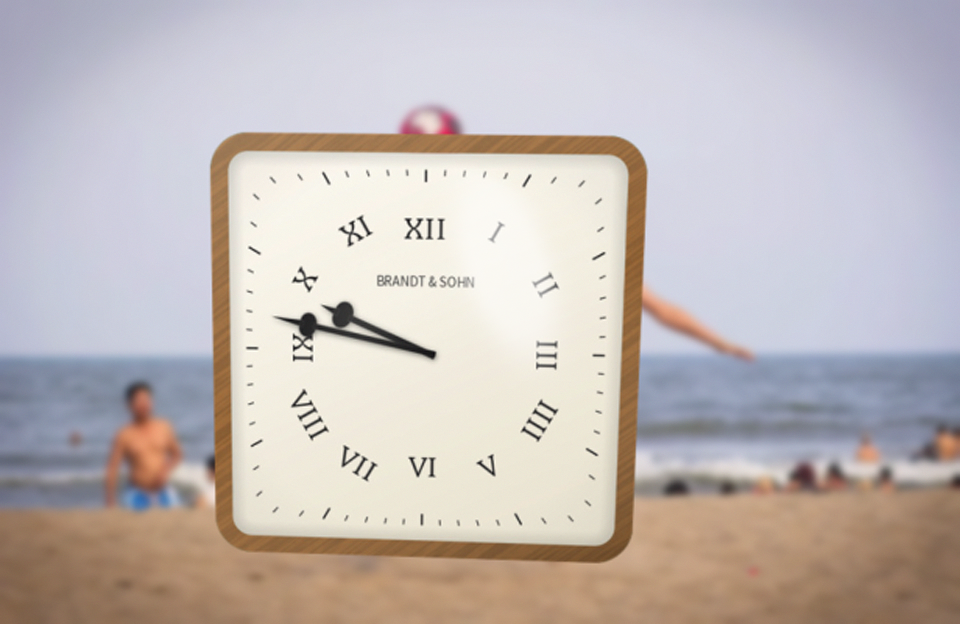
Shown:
9h47
